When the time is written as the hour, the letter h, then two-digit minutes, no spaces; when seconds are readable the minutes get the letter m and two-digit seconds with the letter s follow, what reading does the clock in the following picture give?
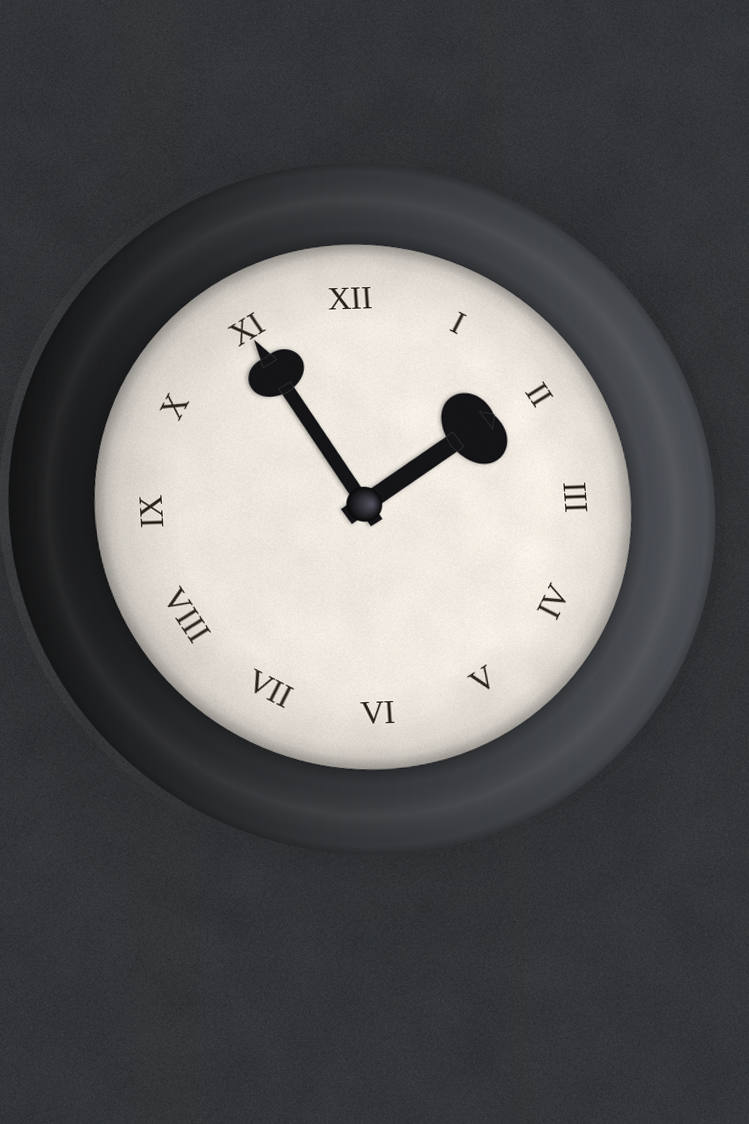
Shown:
1h55
